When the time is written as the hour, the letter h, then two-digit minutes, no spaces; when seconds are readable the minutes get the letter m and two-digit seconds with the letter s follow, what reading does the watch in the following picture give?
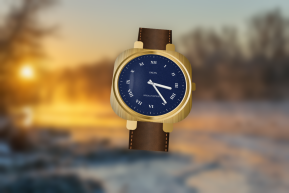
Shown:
3h24
